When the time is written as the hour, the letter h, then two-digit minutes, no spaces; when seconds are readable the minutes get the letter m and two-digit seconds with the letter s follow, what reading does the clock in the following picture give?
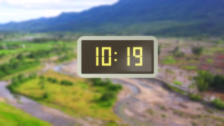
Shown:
10h19
